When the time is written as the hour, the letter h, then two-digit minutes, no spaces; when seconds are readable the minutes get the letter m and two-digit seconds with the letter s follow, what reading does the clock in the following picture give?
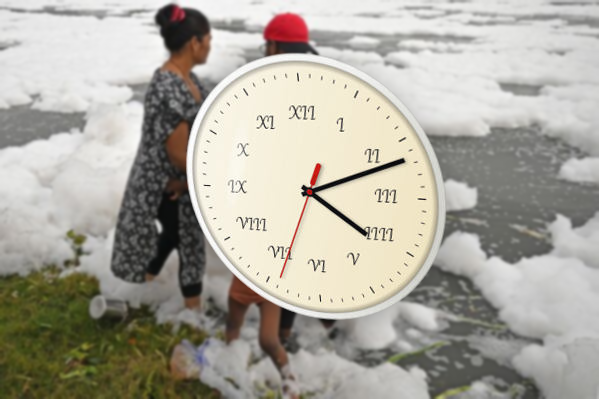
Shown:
4h11m34s
